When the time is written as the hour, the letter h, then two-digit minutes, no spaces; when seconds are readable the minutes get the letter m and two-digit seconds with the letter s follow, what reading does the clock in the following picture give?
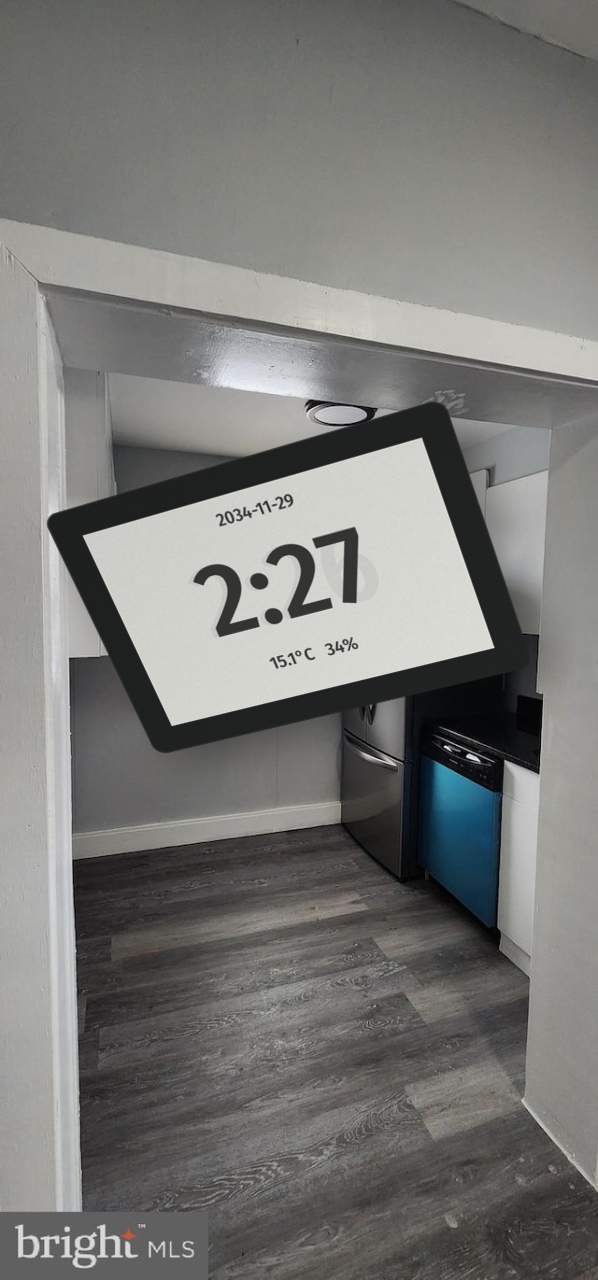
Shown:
2h27
